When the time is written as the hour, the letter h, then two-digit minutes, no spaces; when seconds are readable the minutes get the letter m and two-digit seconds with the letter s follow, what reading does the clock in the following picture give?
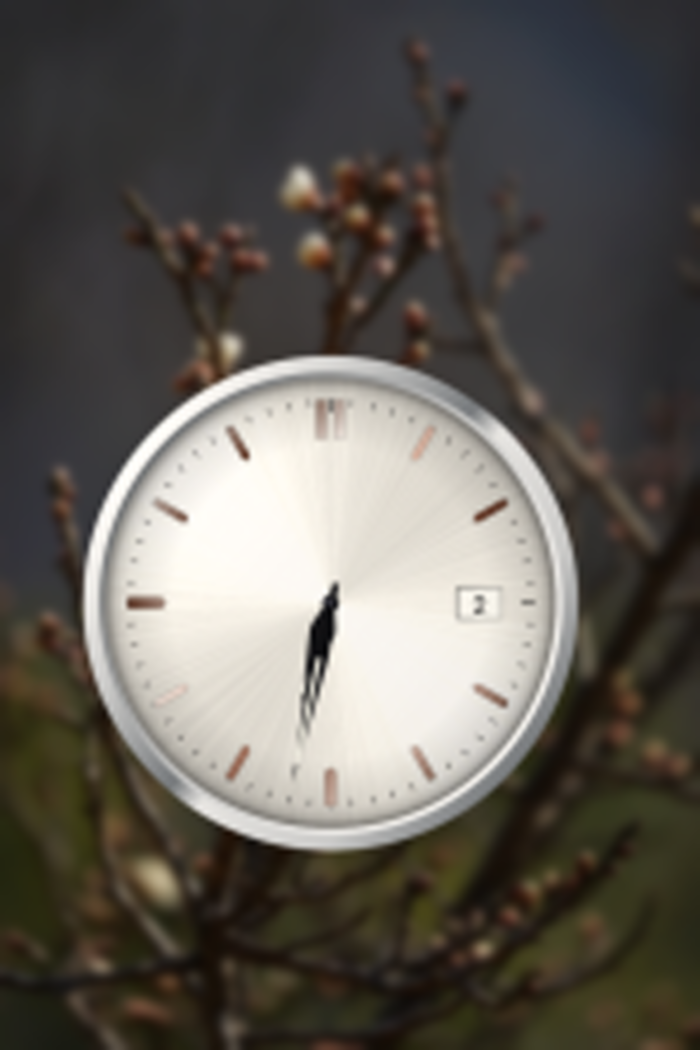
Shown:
6h32
